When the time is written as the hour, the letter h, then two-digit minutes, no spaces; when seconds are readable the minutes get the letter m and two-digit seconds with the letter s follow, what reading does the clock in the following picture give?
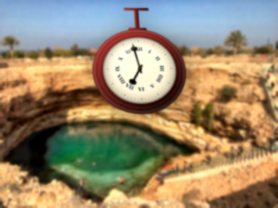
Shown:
6h58
